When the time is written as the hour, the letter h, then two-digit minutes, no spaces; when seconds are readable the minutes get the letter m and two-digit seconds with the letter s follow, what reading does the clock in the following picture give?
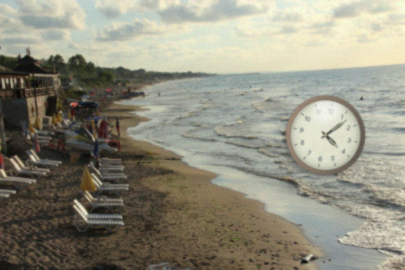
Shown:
4h07
